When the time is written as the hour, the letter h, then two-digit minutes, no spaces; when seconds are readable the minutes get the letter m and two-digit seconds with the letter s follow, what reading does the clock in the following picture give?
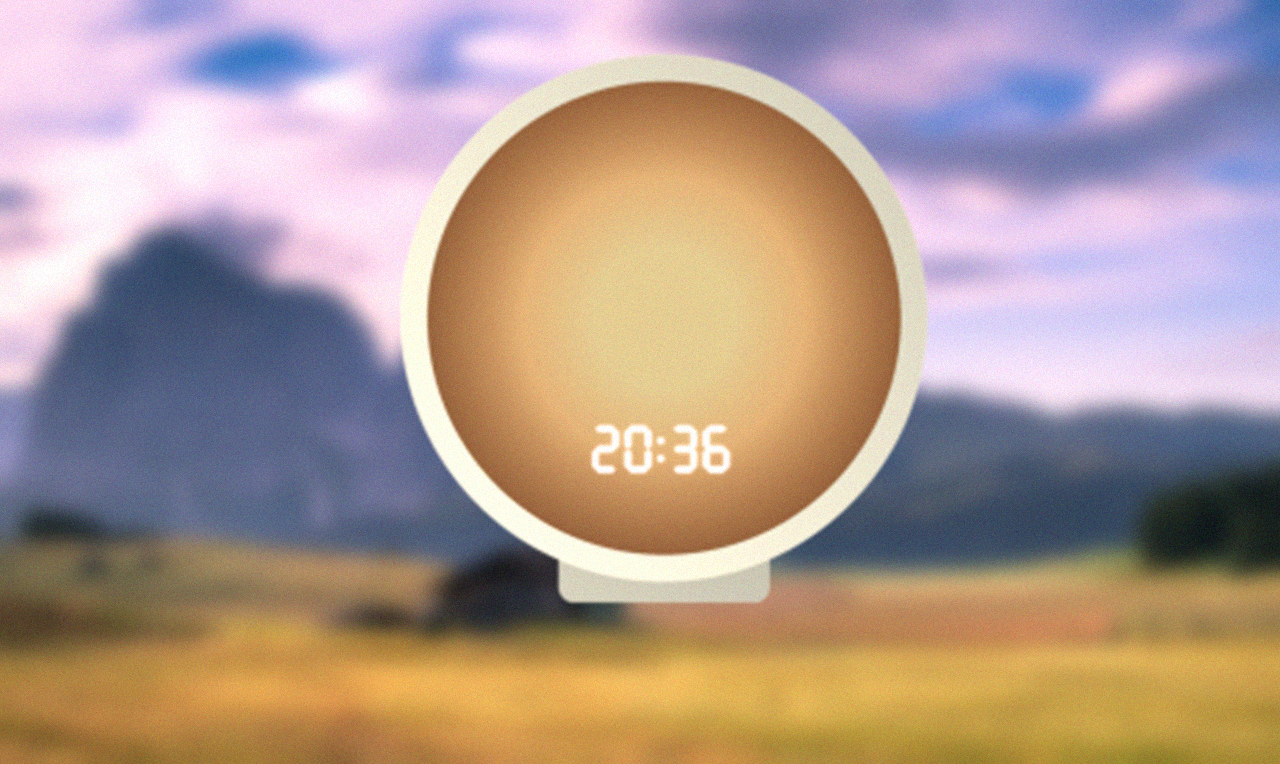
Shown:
20h36
